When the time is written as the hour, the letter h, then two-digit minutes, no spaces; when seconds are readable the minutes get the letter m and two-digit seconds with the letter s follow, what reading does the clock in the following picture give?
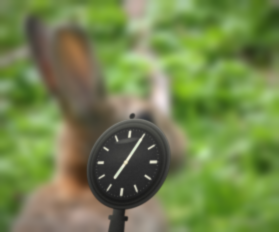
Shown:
7h05
